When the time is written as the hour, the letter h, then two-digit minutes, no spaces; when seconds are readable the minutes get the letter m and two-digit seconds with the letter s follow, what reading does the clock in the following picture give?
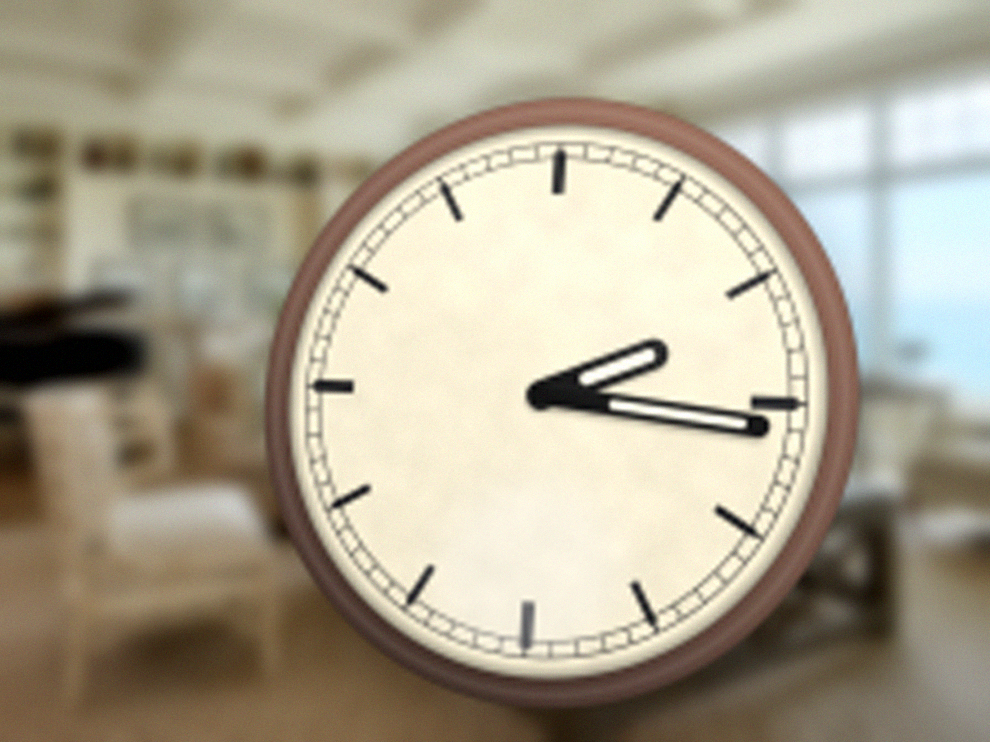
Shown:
2h16
